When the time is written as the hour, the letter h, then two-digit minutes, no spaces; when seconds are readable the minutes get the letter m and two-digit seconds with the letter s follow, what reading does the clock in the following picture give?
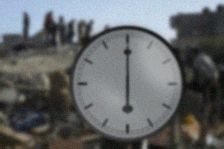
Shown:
6h00
